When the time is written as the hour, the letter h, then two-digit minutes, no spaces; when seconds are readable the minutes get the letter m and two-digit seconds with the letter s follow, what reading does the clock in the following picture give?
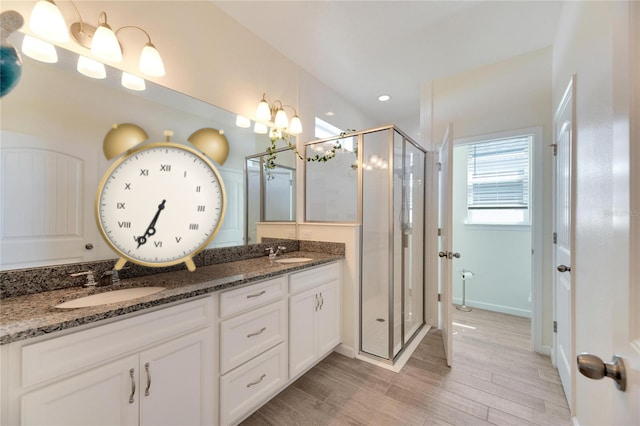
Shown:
6h34
